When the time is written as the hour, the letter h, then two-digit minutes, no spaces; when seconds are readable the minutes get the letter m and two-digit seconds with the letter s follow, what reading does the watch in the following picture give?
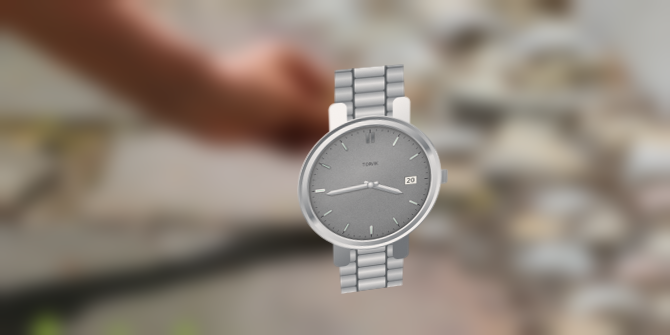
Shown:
3h44
